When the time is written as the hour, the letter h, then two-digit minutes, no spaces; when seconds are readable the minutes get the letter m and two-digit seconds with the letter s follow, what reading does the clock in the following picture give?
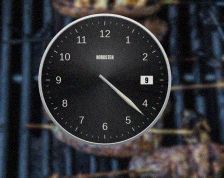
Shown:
4h22
